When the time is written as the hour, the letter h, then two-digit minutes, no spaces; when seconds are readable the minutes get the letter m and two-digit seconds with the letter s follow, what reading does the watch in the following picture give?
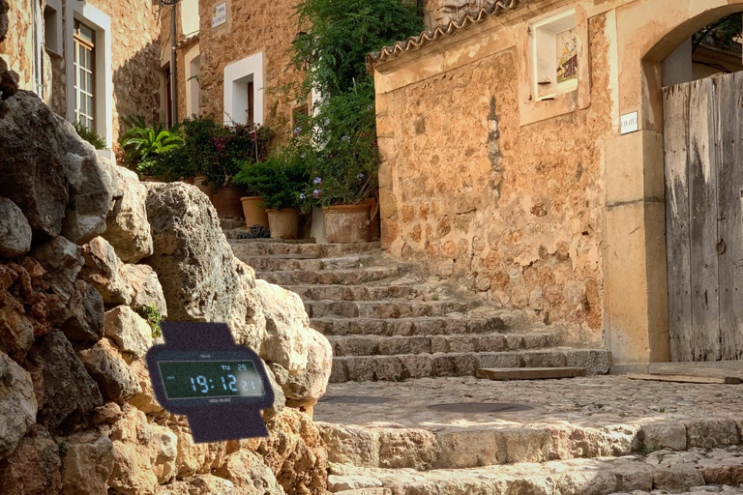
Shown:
19h12m21s
